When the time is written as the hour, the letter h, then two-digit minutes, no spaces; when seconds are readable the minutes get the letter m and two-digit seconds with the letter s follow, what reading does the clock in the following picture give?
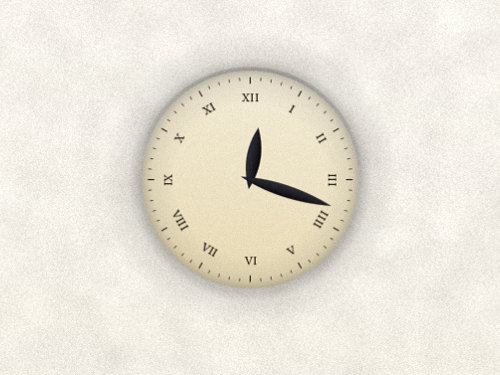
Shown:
12h18
